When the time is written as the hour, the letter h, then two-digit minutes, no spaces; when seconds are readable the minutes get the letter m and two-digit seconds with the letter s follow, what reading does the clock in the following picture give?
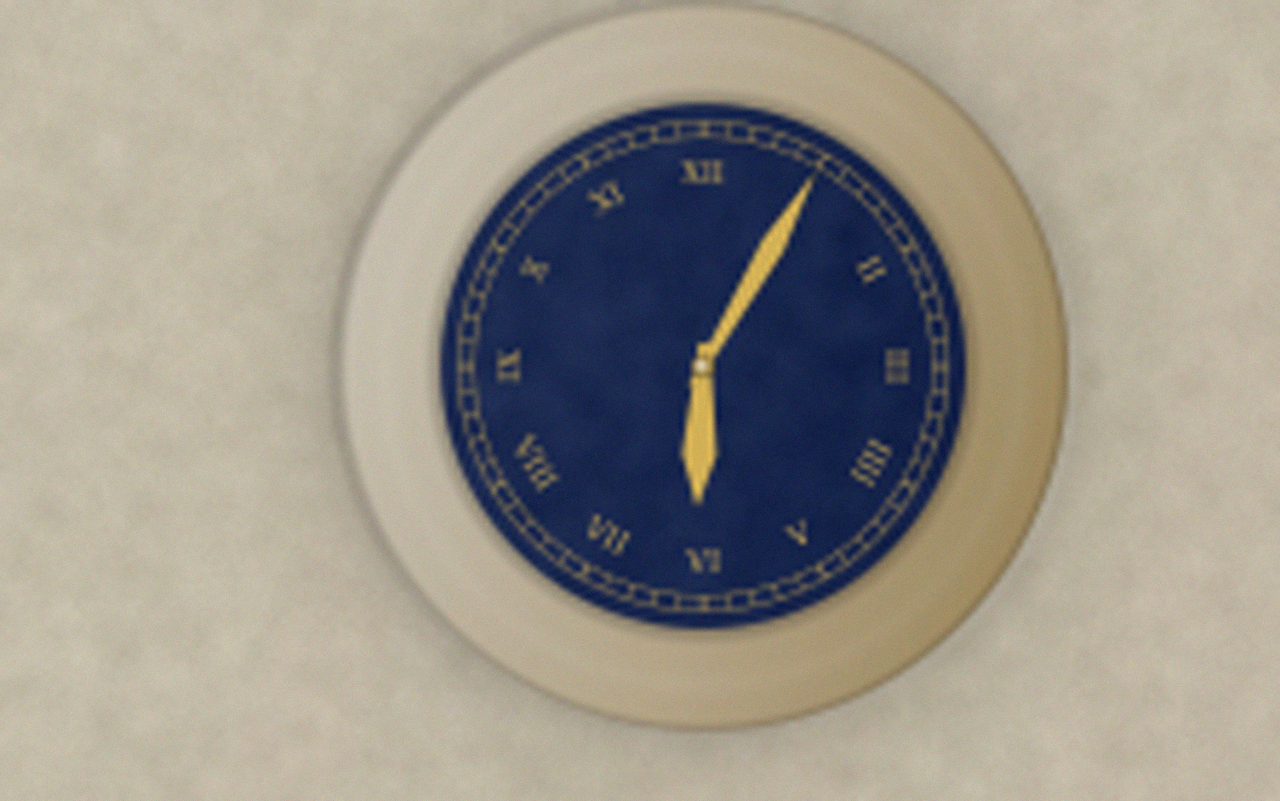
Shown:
6h05
